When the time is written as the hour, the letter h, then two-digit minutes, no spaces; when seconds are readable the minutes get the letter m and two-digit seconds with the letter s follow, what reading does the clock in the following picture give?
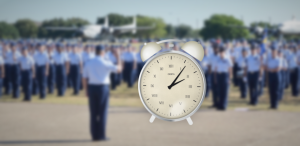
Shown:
2h06
